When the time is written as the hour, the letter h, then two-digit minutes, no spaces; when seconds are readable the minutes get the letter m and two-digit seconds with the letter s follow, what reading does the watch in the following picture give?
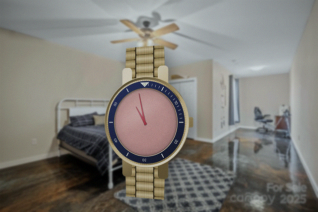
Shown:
10h58
